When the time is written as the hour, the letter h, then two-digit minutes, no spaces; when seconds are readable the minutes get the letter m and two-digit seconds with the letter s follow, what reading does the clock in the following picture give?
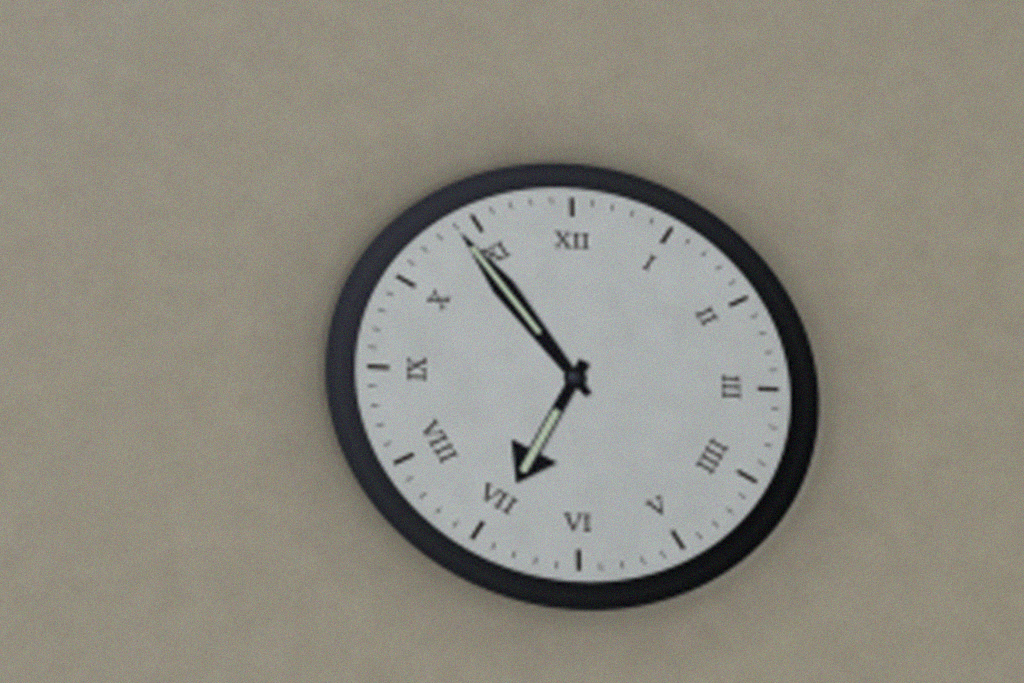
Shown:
6h54
